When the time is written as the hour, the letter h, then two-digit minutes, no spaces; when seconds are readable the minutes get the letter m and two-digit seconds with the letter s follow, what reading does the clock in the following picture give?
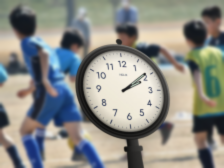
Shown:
2h09
